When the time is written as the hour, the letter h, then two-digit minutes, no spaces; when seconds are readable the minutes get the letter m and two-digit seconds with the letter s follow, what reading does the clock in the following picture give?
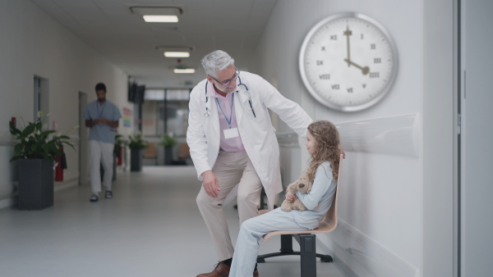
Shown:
4h00
